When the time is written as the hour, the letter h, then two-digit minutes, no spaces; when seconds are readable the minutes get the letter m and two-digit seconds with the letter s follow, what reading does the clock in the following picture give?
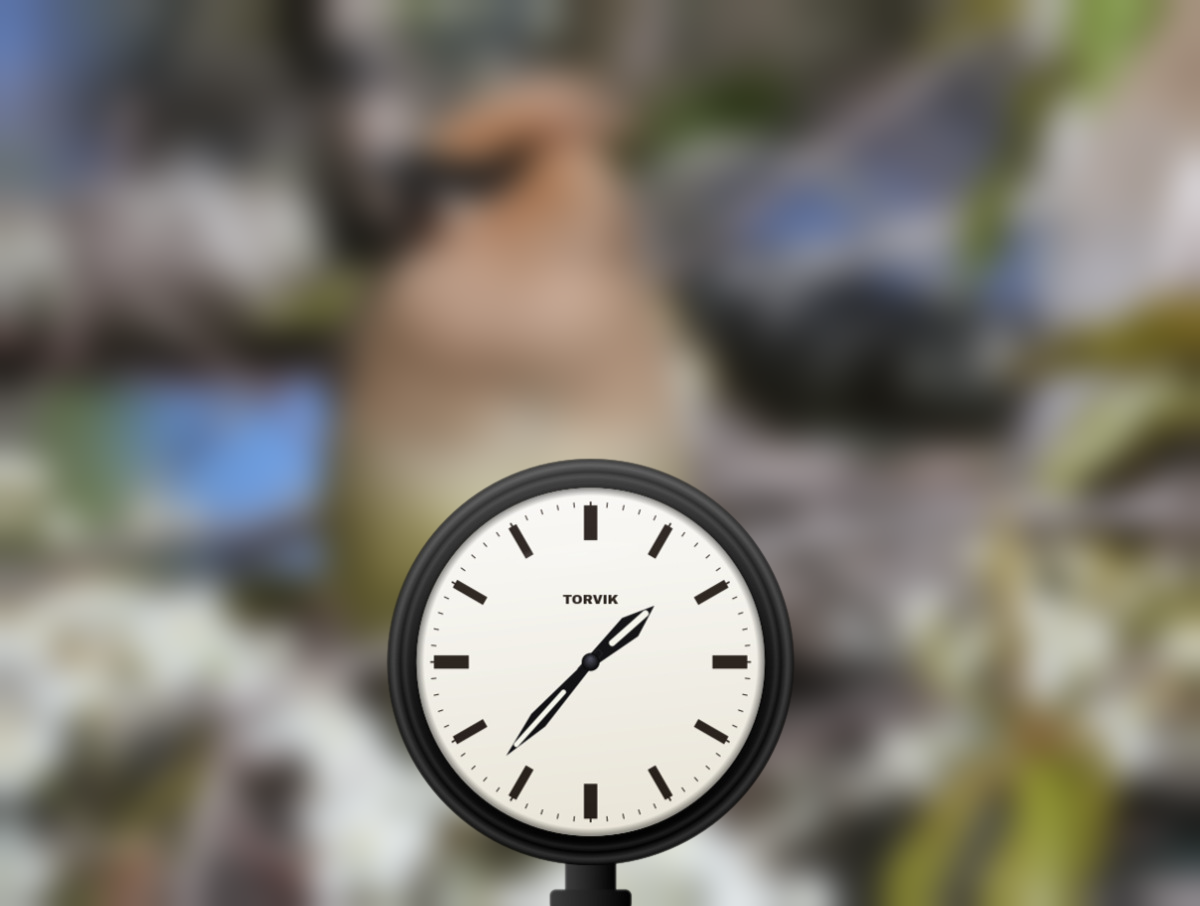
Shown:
1h37
